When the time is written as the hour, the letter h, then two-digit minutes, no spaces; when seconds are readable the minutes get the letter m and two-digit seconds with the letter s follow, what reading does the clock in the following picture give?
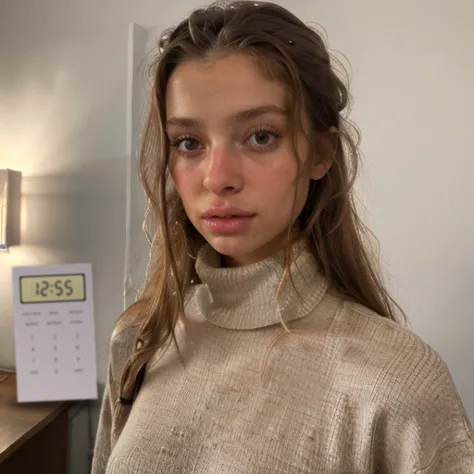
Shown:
12h55
